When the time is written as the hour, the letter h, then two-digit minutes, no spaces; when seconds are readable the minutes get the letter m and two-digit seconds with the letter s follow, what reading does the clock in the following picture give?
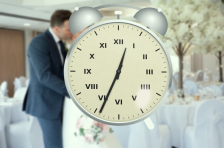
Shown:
12h34
